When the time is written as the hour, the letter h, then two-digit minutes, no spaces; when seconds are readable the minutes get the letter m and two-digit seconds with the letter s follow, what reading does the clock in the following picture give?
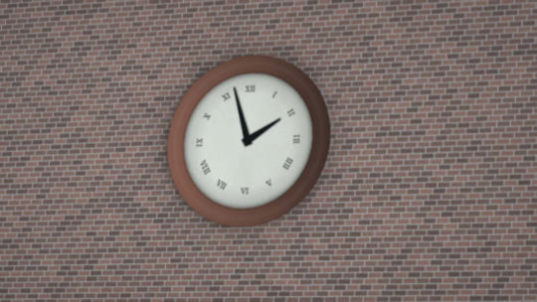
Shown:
1h57
